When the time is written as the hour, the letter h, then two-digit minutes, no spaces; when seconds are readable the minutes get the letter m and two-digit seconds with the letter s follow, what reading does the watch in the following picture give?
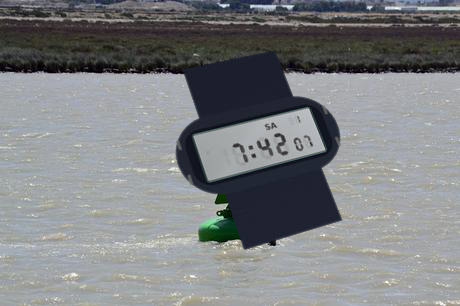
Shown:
7h42m07s
